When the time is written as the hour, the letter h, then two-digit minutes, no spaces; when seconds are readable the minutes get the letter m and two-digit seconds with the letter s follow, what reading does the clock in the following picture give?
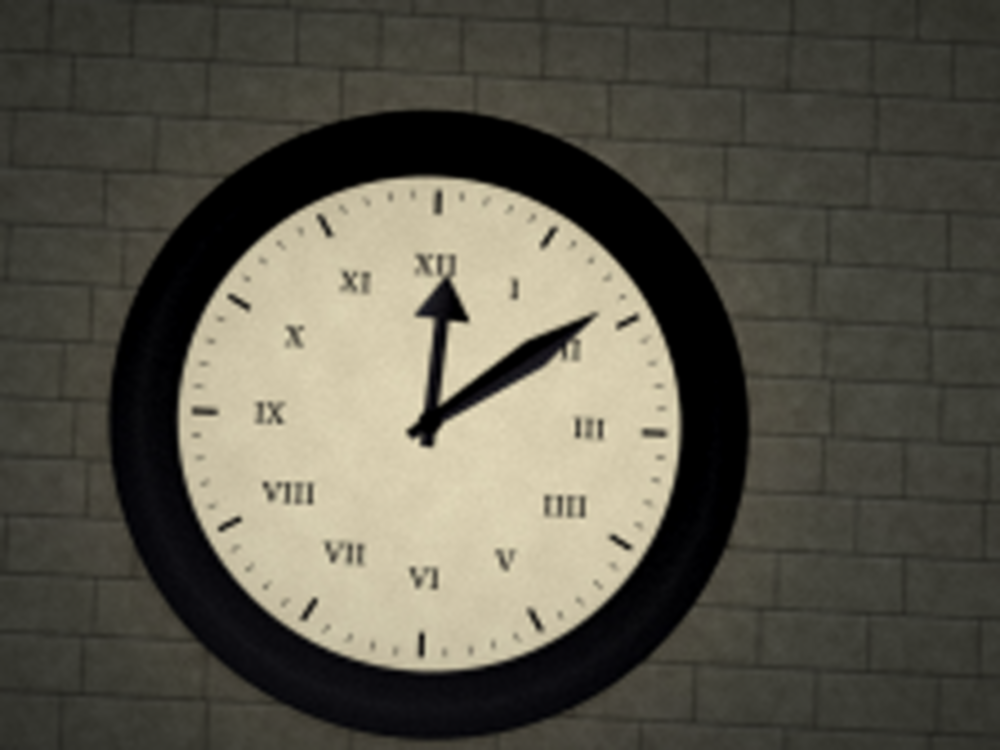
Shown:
12h09
